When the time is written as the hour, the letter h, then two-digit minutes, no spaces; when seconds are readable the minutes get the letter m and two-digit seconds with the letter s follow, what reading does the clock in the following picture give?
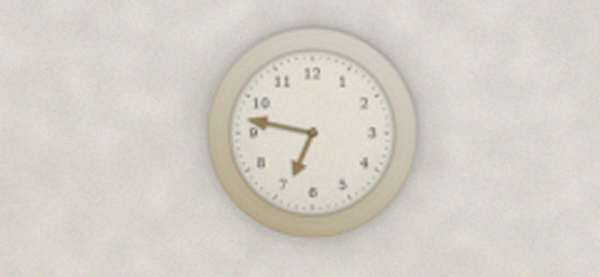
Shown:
6h47
